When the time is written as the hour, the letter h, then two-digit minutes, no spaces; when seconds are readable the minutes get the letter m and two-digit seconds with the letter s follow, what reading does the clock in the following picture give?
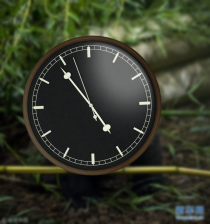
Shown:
4h53m57s
